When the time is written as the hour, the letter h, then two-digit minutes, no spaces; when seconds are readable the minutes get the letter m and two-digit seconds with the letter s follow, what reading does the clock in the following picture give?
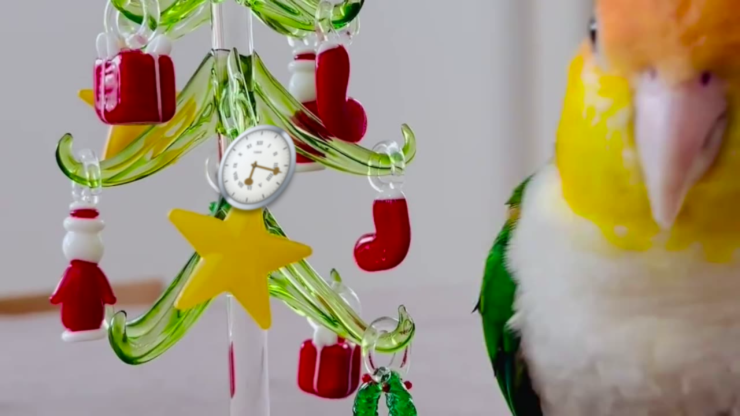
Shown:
6h17
